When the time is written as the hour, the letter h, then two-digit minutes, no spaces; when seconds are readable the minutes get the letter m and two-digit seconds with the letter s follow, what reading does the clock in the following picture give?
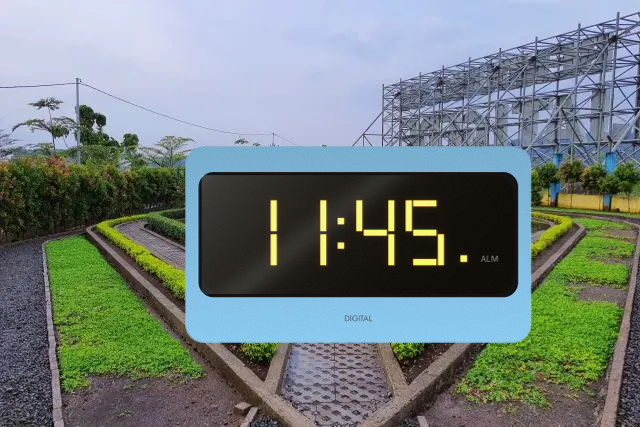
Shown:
11h45
